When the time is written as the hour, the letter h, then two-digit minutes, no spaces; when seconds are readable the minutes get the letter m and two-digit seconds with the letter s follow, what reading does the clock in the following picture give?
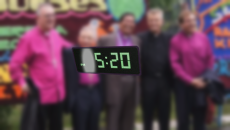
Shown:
5h20
